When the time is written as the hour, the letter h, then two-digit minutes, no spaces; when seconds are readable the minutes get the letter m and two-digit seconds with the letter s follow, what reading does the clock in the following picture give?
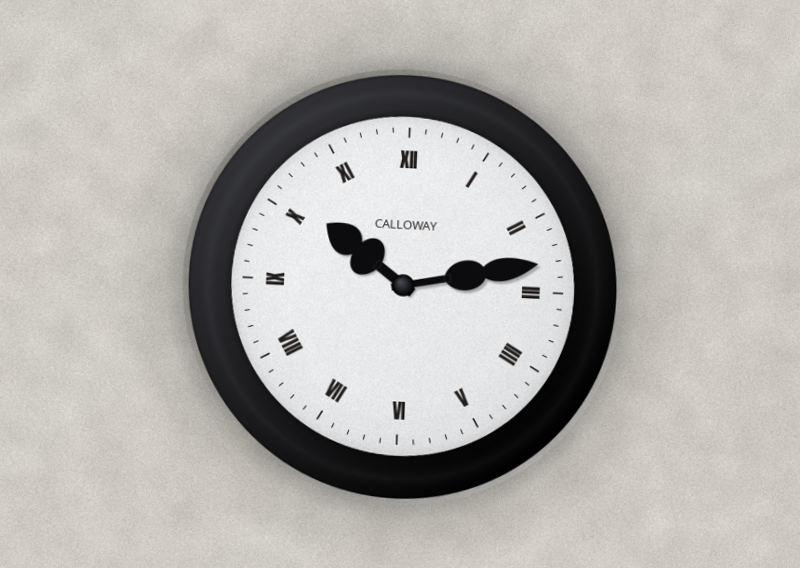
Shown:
10h13
